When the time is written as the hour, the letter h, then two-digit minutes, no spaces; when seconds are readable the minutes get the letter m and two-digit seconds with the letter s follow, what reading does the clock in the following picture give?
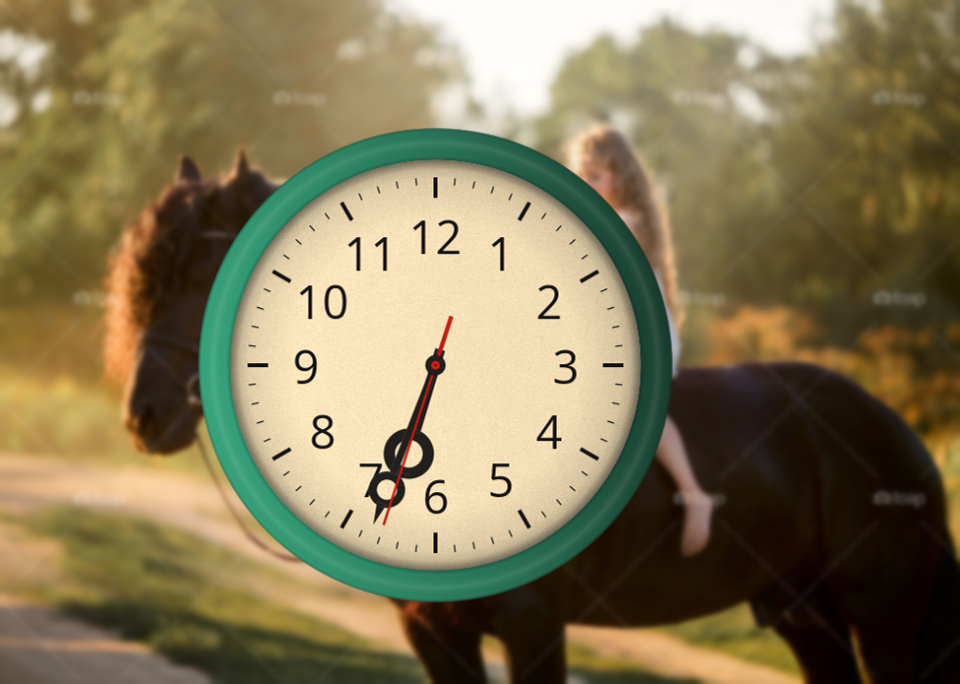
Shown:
6h33m33s
